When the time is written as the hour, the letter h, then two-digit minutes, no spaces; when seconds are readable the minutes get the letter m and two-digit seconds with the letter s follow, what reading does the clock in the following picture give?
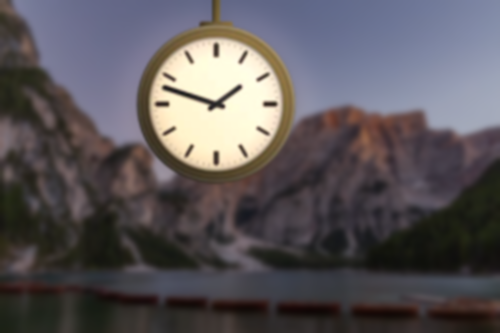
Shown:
1h48
